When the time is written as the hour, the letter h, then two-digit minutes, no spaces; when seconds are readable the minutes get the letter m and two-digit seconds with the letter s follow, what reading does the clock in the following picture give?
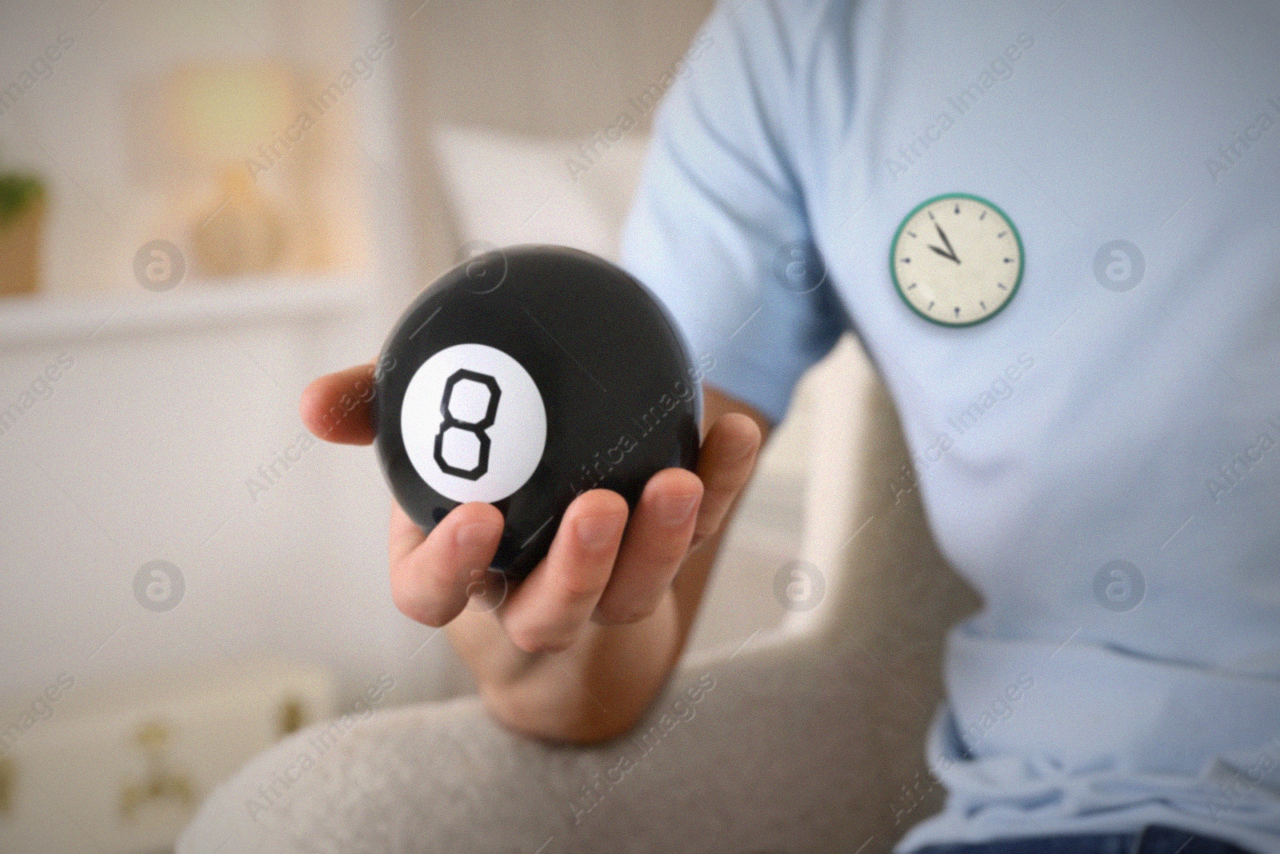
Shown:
9h55
